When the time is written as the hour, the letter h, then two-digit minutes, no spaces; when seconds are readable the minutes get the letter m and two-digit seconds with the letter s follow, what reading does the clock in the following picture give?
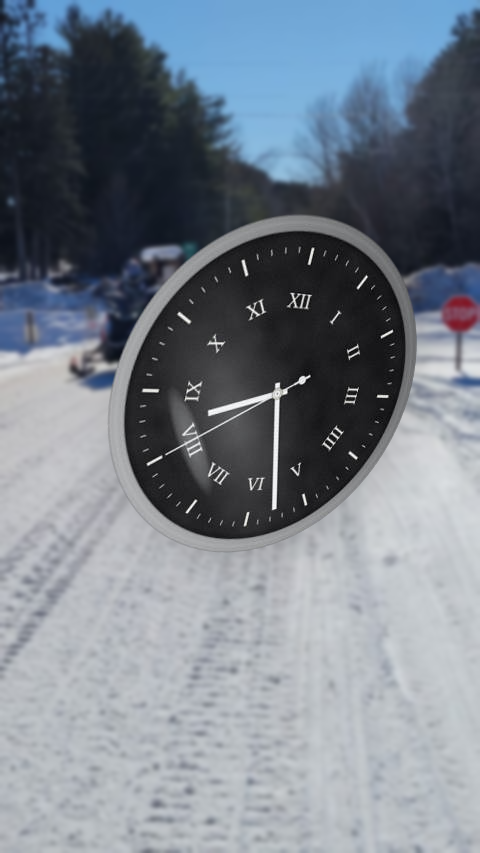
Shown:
8h27m40s
